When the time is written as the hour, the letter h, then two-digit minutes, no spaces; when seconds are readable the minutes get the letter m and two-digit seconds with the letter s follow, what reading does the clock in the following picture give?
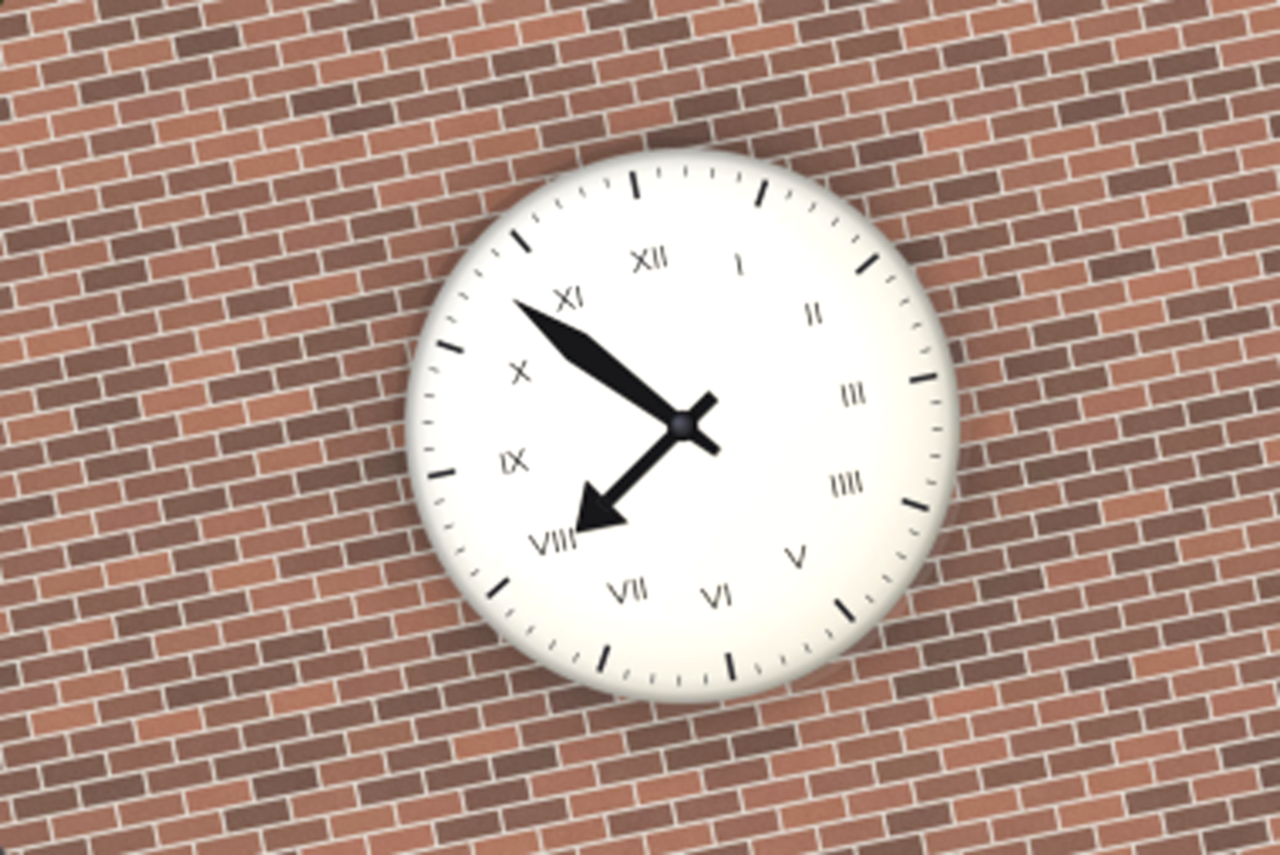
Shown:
7h53
